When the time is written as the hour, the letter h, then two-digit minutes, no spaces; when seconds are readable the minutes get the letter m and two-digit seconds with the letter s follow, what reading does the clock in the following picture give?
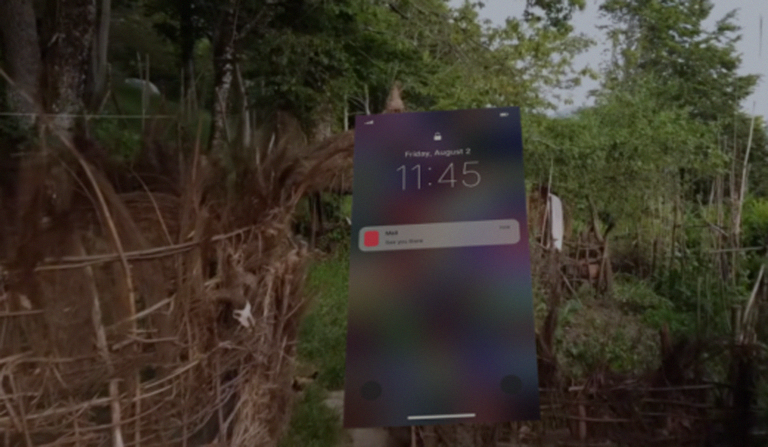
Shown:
11h45
